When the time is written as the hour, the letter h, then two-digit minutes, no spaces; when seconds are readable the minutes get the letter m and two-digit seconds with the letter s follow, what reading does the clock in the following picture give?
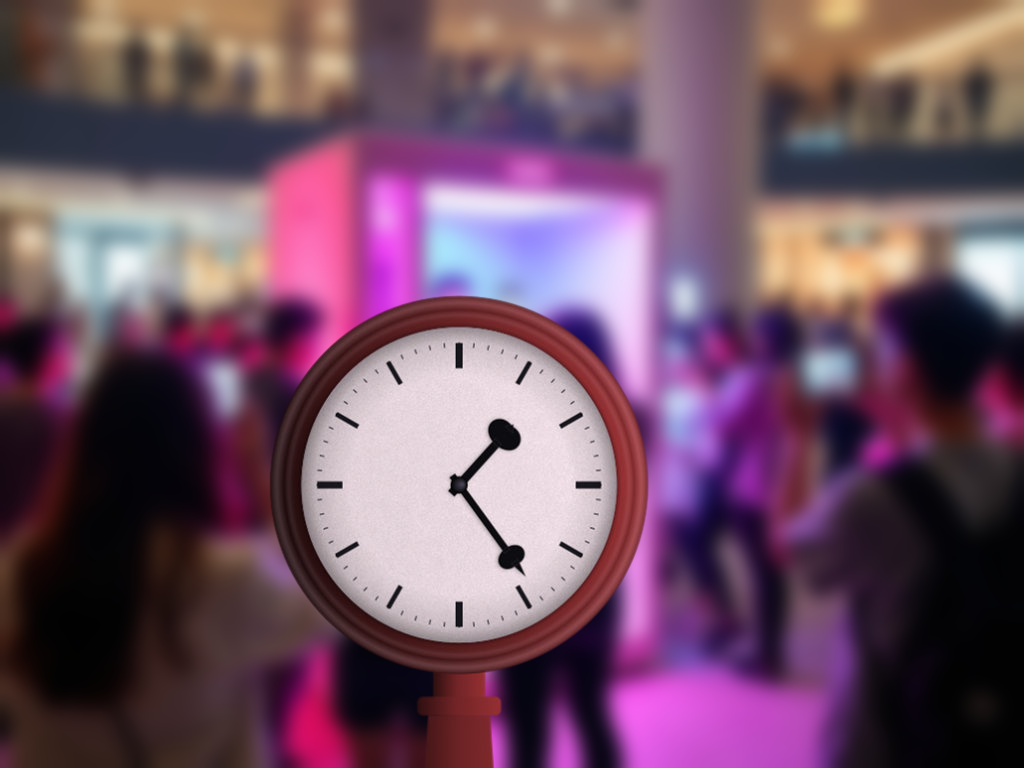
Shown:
1h24
